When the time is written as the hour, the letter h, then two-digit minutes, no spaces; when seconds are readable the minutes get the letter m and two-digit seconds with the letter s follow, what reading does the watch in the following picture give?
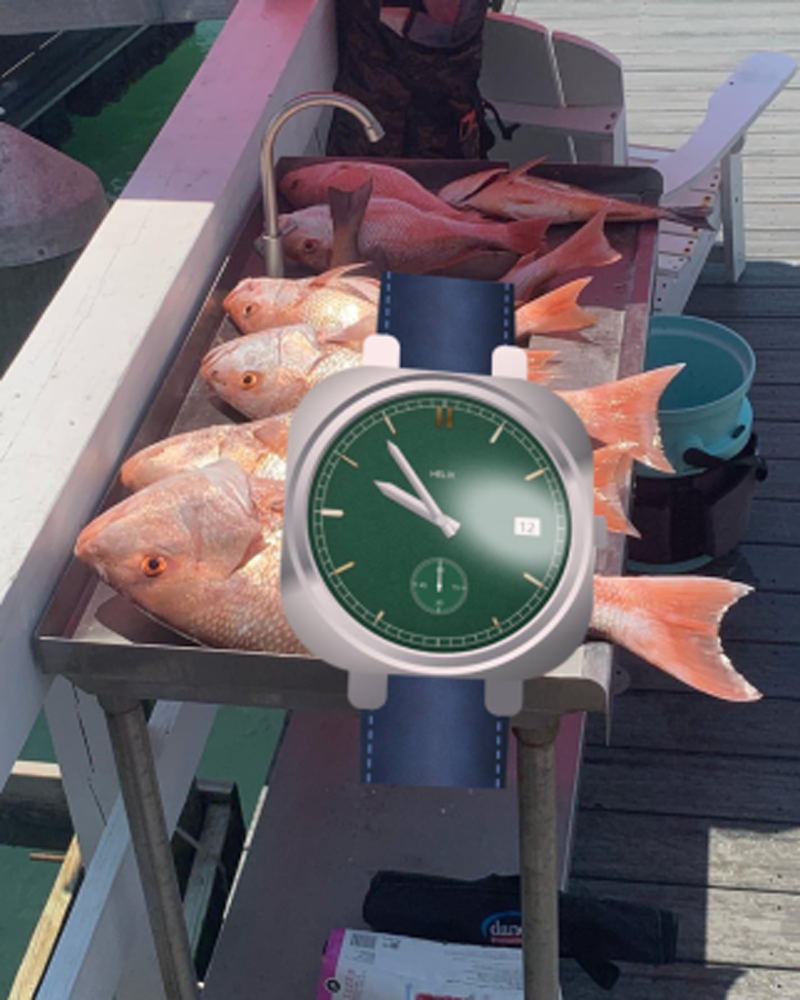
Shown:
9h54
